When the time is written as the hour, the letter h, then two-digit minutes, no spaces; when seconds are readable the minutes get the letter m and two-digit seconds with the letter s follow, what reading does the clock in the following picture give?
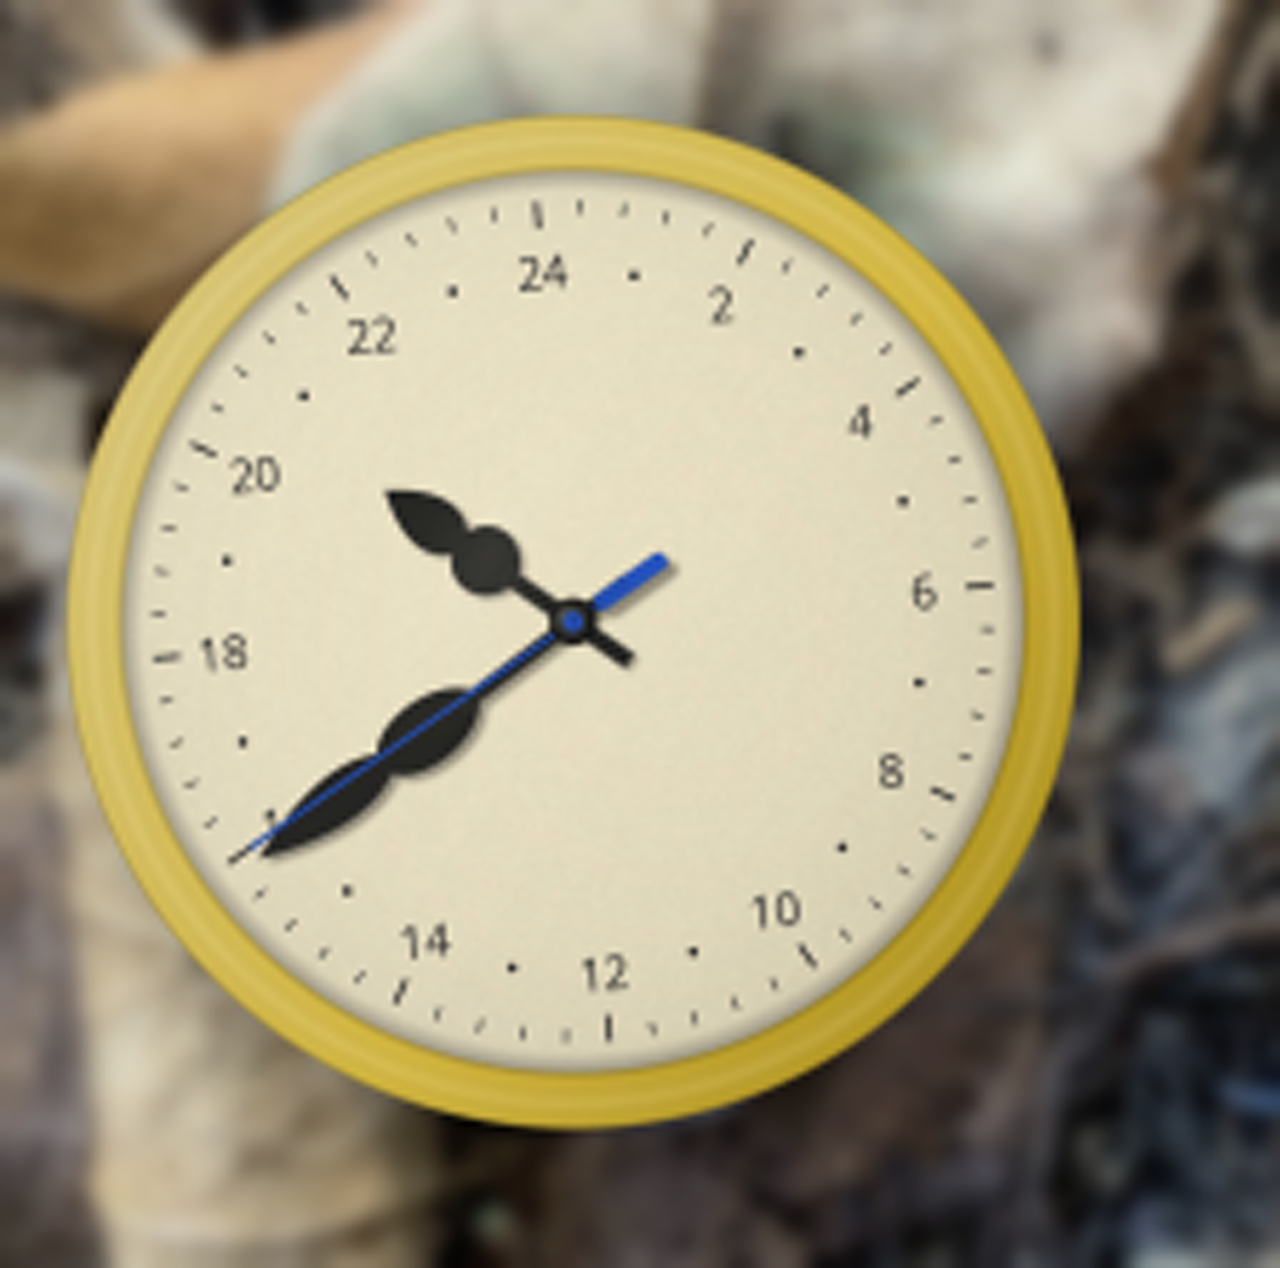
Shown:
20h39m40s
